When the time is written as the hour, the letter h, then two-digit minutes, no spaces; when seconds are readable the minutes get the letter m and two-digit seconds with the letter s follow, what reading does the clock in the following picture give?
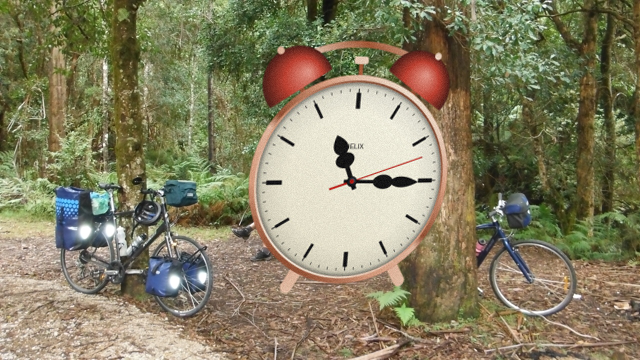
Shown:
11h15m12s
